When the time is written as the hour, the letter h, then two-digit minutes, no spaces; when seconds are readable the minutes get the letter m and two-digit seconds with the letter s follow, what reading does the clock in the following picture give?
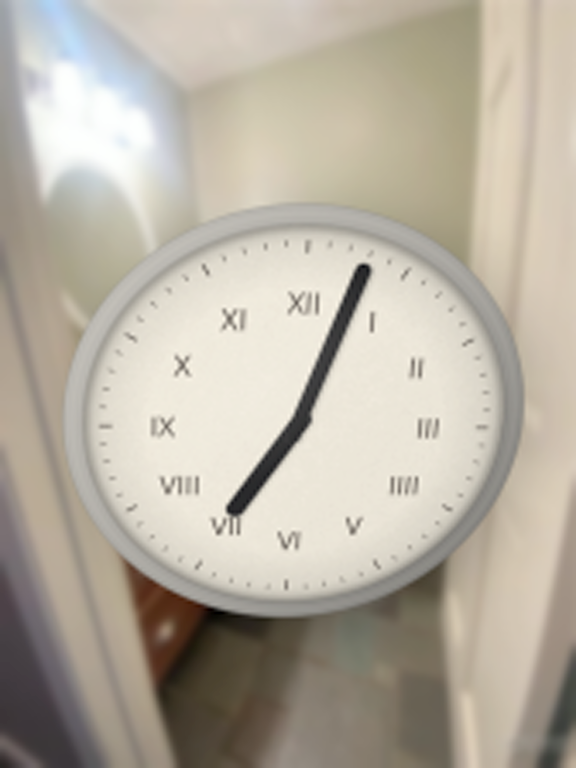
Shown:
7h03
